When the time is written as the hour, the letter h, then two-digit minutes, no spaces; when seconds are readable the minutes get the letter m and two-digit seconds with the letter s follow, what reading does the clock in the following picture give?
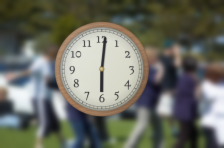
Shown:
6h01
